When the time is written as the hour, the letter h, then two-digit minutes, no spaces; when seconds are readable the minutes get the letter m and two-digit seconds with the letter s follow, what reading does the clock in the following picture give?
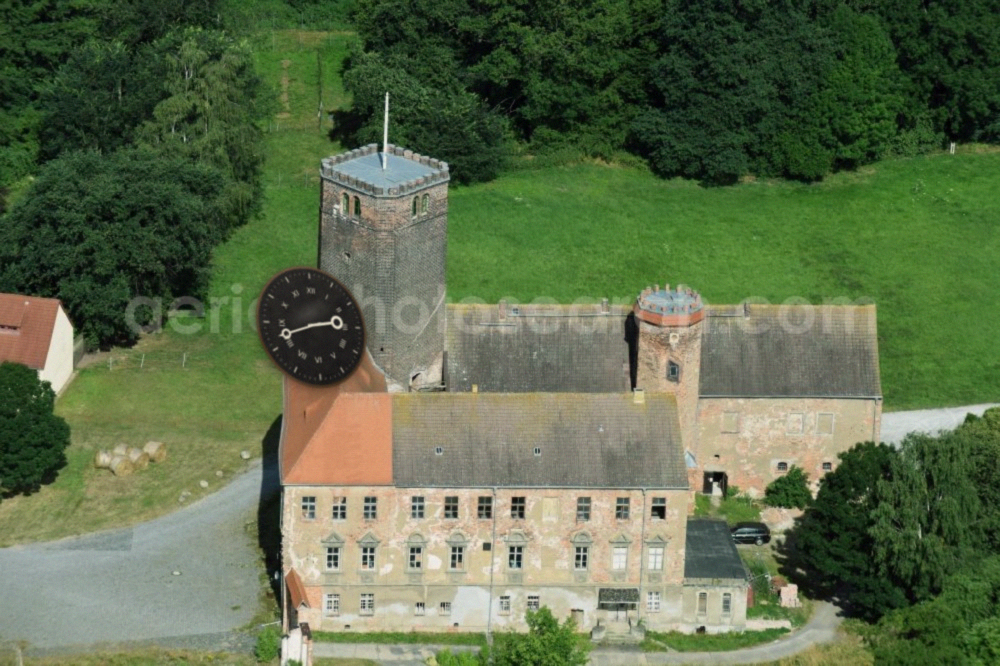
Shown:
2h42
